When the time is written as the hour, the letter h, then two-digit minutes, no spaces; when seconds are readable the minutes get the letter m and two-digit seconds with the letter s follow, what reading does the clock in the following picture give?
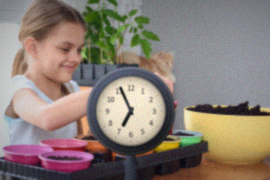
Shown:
6h56
